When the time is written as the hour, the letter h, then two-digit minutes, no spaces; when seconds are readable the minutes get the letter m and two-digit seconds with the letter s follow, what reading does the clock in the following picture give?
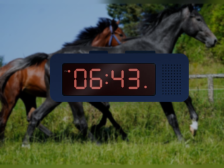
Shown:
6h43
